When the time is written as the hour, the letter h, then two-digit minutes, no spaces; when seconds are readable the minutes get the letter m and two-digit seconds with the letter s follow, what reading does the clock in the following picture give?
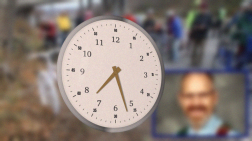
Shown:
7h27
